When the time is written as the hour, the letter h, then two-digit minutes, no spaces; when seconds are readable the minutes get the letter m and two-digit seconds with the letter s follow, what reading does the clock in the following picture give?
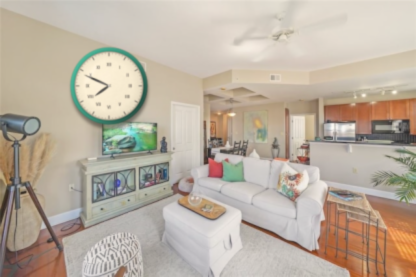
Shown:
7h49
